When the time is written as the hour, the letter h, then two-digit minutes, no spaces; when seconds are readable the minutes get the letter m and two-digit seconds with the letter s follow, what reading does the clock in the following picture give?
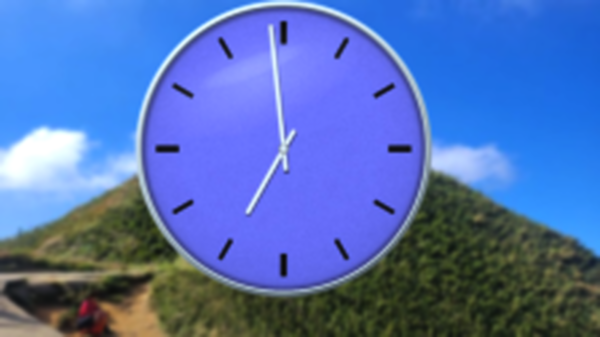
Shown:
6h59
